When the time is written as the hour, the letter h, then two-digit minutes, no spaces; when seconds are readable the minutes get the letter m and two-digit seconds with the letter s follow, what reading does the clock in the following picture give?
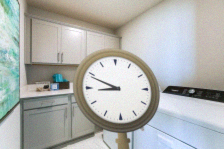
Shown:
8h49
